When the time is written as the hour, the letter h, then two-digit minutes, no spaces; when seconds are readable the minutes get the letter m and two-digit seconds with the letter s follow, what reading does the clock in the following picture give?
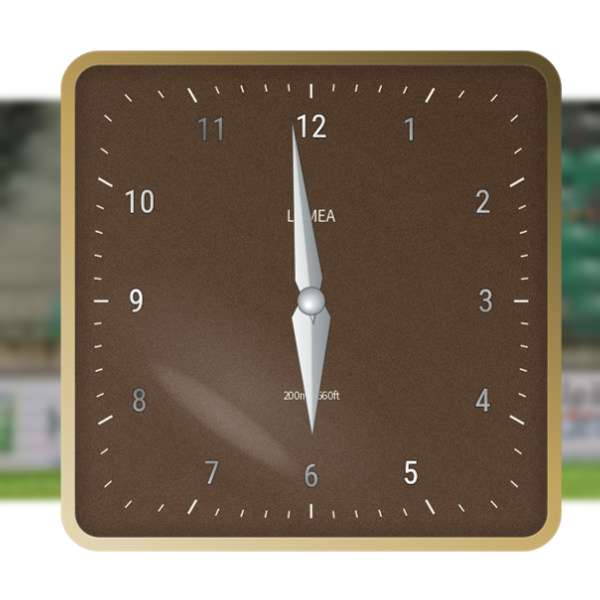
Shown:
5h59
